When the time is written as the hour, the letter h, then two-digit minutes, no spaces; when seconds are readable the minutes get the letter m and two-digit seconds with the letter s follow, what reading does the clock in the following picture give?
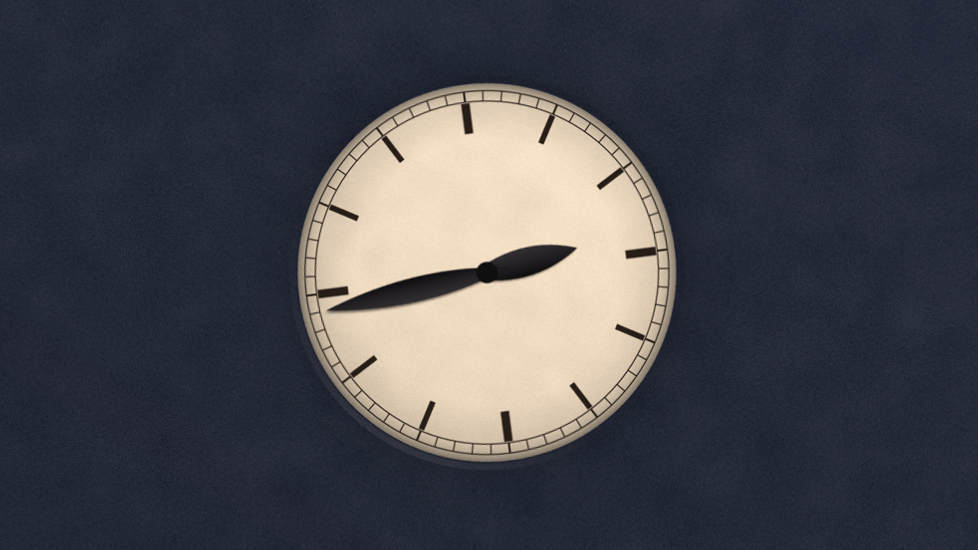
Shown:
2h44
